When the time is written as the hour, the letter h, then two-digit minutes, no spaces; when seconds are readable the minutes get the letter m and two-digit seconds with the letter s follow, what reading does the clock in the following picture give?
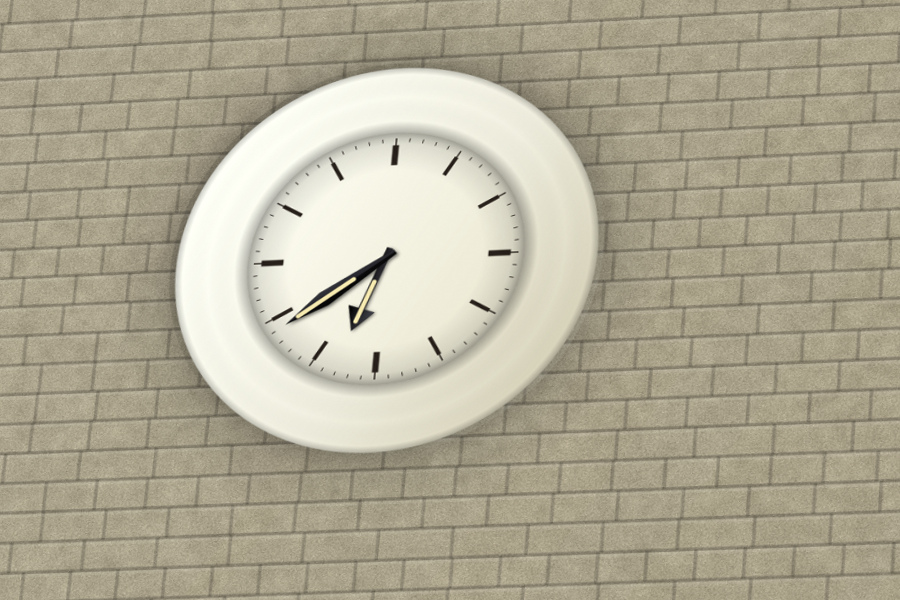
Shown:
6h39
